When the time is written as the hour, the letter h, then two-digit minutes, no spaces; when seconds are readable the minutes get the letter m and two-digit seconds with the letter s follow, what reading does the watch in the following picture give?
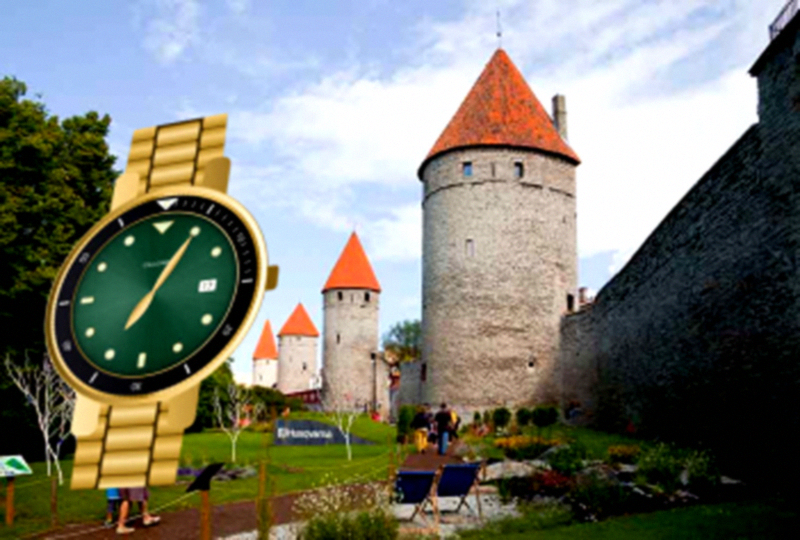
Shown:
7h05
